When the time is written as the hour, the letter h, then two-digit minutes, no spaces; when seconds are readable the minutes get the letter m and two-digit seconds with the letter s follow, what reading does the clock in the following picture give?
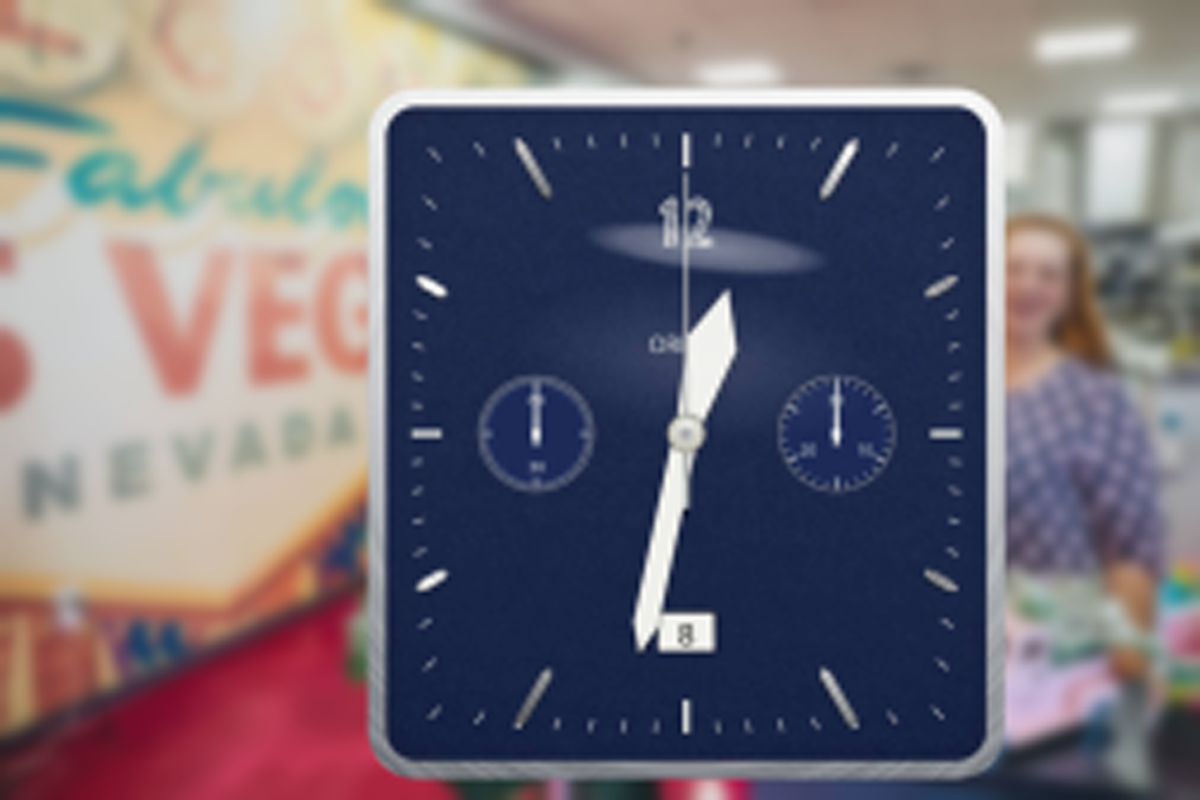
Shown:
12h32
